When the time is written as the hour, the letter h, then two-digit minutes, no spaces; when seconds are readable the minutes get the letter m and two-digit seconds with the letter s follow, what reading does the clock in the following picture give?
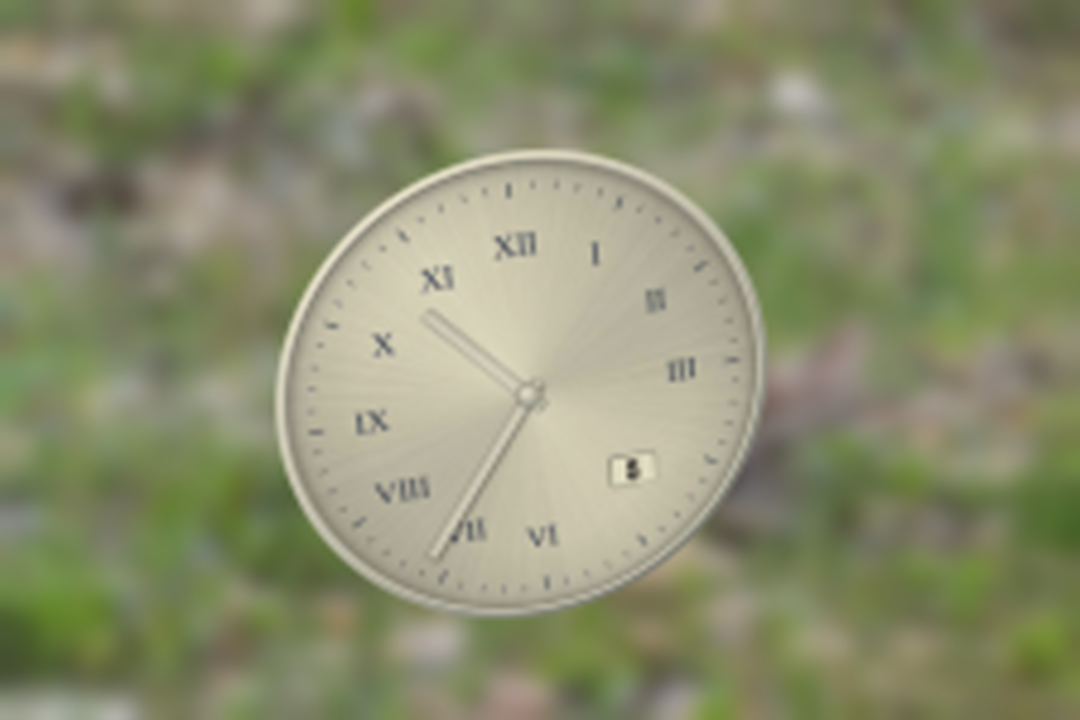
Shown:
10h36
